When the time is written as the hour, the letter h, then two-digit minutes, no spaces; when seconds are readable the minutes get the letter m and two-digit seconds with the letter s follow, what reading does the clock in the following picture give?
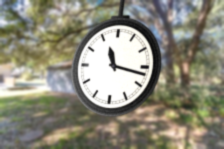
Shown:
11h17
